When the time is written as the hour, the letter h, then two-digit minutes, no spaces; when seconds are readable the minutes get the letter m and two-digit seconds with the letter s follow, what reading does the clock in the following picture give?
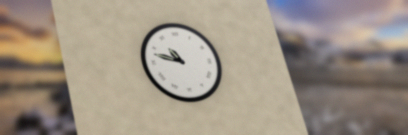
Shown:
10h48
